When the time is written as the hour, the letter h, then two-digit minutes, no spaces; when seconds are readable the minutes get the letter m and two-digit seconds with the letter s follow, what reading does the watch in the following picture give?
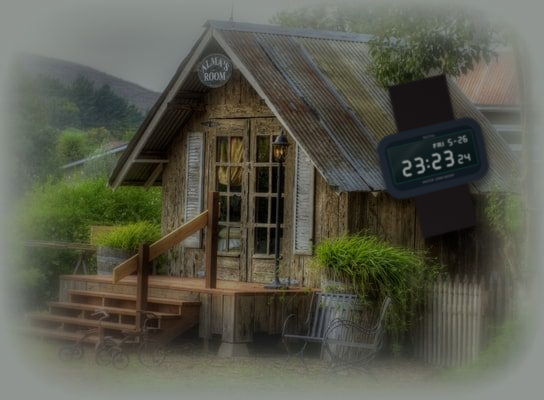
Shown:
23h23m24s
